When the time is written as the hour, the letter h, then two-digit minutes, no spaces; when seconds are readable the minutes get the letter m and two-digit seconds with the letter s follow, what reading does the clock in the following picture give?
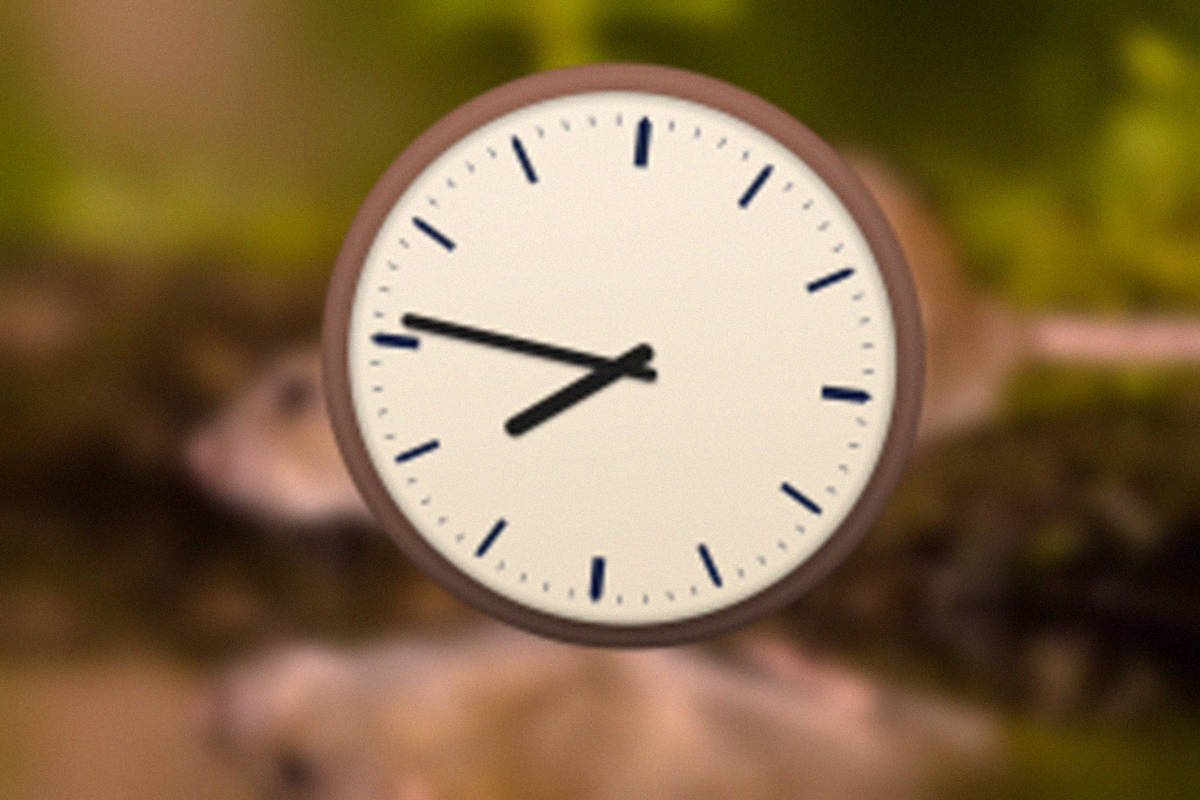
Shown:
7h46
